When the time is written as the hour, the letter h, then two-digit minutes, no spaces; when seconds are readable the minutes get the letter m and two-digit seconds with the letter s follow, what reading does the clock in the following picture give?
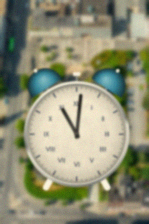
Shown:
11h01
